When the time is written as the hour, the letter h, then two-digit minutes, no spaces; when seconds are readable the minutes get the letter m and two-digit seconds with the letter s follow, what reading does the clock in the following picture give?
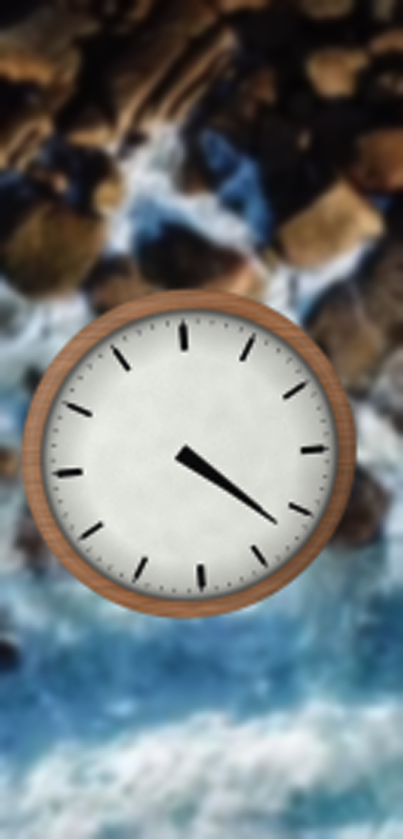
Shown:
4h22
